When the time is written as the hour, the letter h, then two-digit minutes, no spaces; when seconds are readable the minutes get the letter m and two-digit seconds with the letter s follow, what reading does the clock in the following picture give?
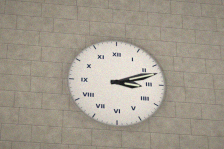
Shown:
3h12
